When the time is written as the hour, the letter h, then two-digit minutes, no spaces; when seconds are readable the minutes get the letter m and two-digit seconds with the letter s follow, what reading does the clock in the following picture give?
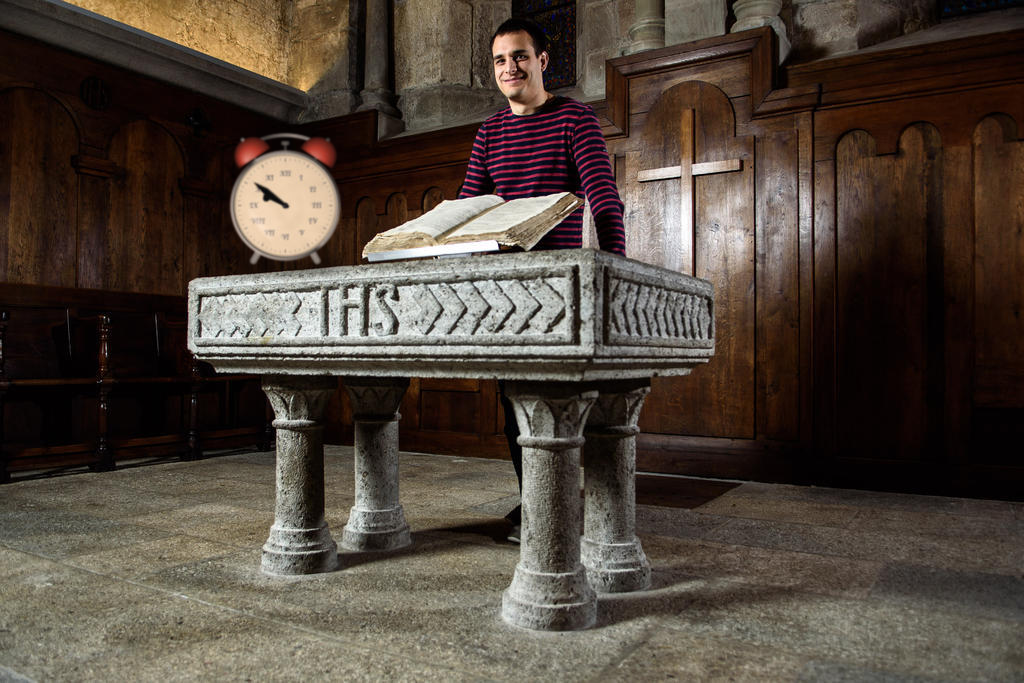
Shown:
9h51
